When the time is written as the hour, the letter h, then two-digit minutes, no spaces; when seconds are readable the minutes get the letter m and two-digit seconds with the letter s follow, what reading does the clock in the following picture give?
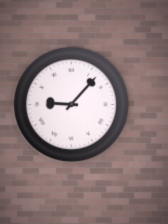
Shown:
9h07
